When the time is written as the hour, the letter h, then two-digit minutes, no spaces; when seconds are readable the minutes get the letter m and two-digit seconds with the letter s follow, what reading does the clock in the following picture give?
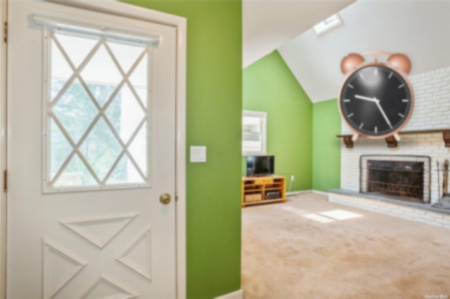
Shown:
9h25
